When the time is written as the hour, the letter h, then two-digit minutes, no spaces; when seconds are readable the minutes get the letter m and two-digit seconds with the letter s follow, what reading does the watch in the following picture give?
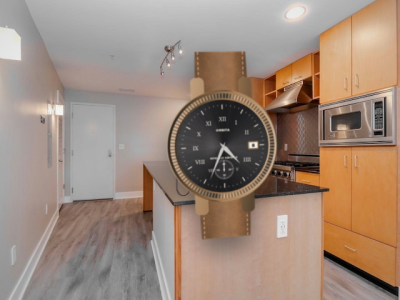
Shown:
4h34
